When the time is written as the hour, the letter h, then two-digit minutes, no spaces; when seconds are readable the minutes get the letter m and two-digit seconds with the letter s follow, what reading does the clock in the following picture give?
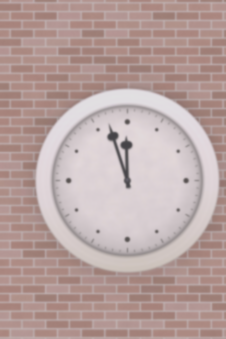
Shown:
11h57
